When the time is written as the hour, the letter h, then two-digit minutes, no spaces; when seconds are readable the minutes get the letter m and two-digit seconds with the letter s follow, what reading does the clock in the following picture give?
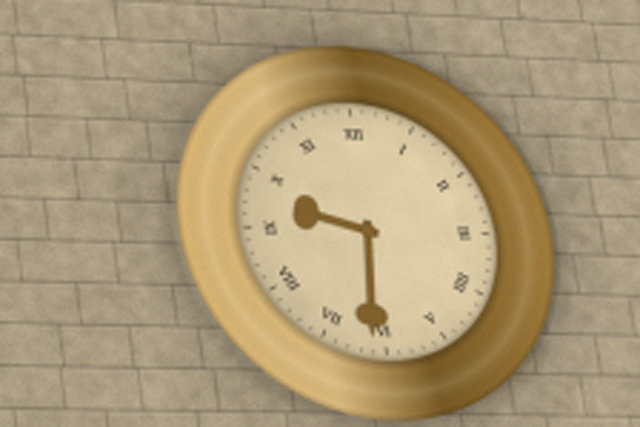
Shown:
9h31
